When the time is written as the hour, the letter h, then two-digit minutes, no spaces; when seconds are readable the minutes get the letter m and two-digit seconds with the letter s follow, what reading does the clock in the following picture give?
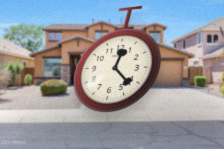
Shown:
12h22
